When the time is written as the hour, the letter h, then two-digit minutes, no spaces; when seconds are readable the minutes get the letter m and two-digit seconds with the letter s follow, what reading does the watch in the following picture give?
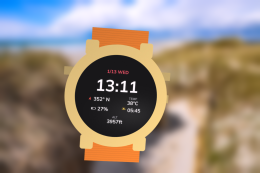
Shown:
13h11
